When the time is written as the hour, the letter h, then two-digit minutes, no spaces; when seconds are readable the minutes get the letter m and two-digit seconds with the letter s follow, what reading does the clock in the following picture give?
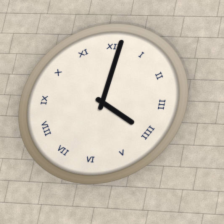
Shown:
4h01
